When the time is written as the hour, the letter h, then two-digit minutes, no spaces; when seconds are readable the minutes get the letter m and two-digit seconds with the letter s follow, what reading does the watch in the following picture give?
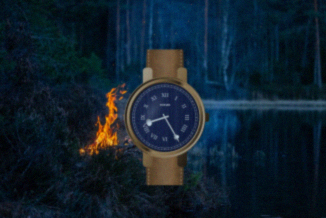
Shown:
8h25
